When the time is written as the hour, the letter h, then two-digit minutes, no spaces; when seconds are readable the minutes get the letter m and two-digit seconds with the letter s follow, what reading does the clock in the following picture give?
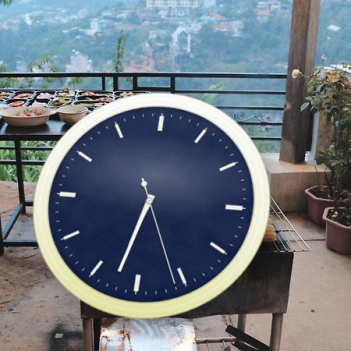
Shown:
6h32m26s
